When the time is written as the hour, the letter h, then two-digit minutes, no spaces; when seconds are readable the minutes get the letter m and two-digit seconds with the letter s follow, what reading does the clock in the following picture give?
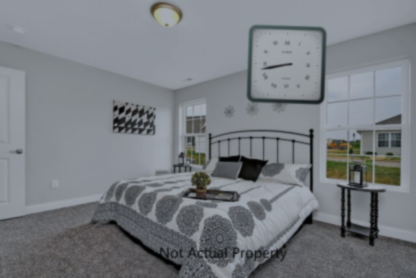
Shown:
8h43
